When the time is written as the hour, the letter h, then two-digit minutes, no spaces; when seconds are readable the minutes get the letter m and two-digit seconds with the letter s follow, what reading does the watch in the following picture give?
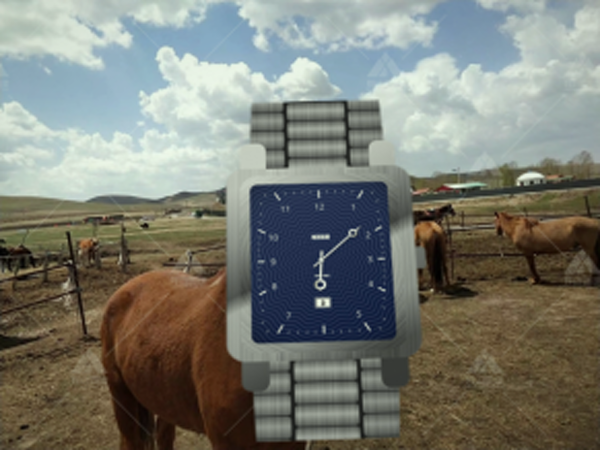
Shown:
6h08
